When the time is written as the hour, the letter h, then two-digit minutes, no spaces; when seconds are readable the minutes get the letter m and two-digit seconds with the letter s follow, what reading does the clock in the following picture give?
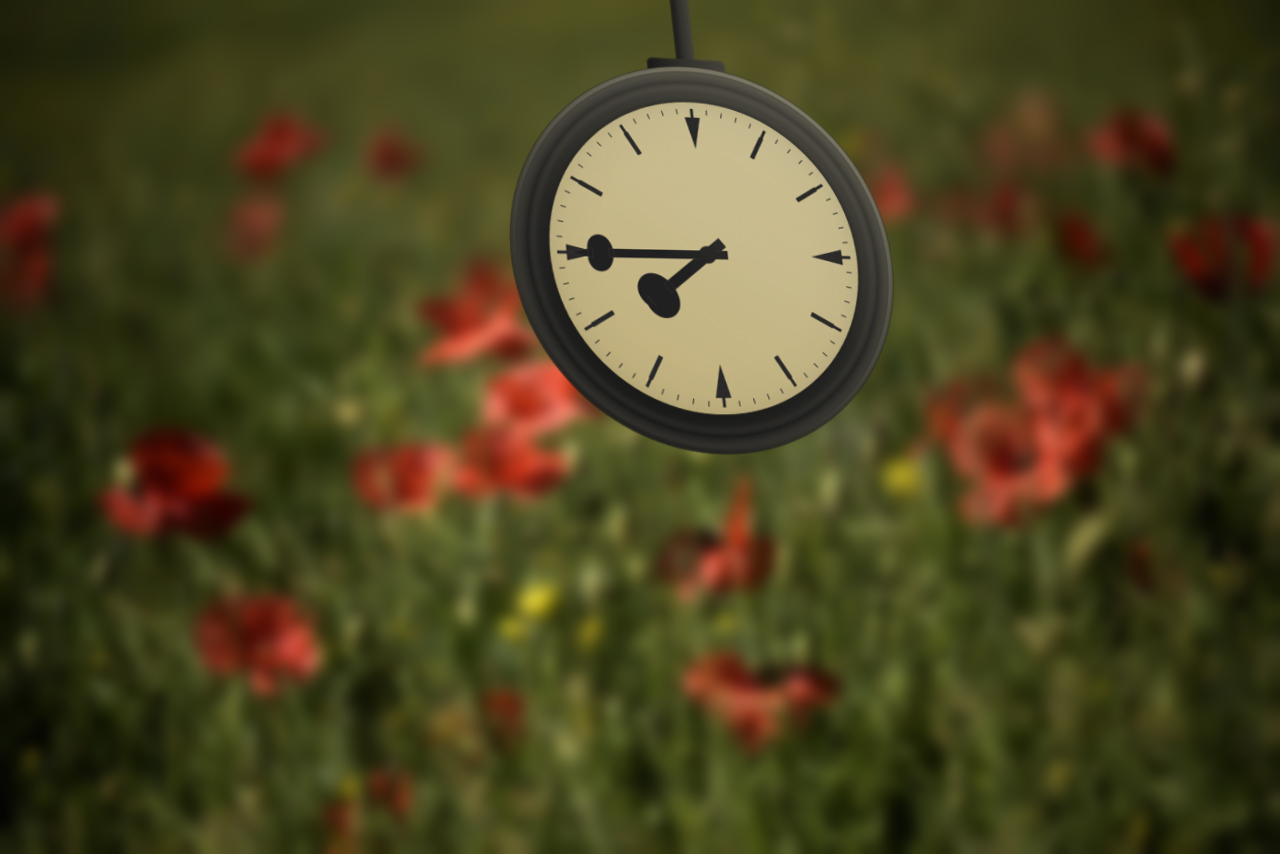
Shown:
7h45
